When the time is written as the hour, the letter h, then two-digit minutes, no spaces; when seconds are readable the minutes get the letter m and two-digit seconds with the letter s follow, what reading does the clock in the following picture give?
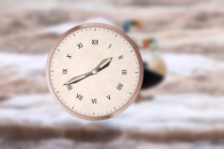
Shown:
1h41
